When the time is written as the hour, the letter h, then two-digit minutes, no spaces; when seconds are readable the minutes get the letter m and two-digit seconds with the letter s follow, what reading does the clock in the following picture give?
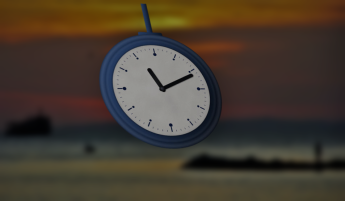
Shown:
11h11
